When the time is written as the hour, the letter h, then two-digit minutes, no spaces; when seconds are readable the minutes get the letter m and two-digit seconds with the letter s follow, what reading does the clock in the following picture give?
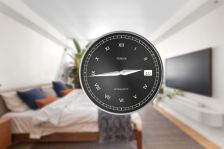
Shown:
2h44
